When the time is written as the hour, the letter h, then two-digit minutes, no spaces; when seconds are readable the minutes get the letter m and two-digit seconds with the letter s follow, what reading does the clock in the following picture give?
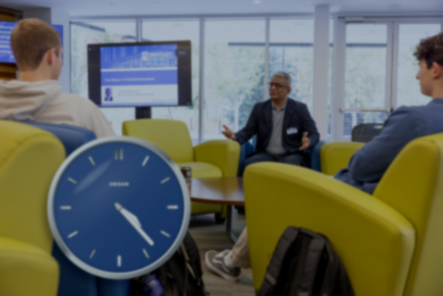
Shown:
4h23
